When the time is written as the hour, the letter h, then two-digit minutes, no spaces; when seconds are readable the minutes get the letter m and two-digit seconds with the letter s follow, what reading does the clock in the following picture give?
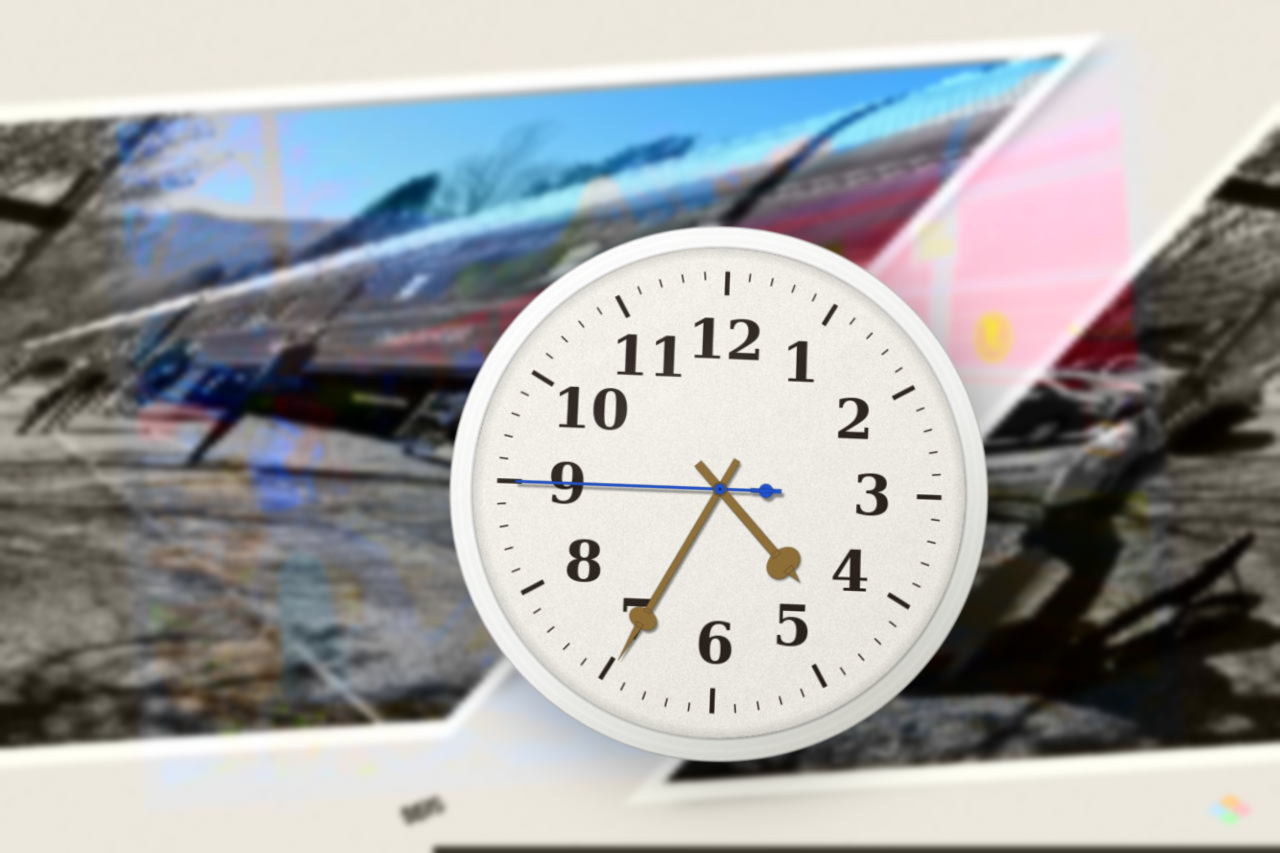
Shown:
4h34m45s
